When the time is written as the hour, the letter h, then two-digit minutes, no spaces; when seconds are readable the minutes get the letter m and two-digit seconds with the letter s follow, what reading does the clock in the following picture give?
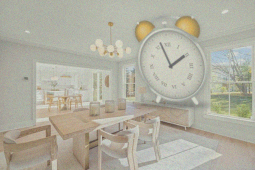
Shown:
1h57
